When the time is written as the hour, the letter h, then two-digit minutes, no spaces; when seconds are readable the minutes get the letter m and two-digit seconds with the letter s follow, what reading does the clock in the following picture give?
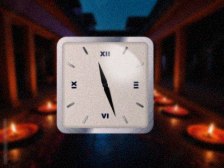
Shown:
11h27
